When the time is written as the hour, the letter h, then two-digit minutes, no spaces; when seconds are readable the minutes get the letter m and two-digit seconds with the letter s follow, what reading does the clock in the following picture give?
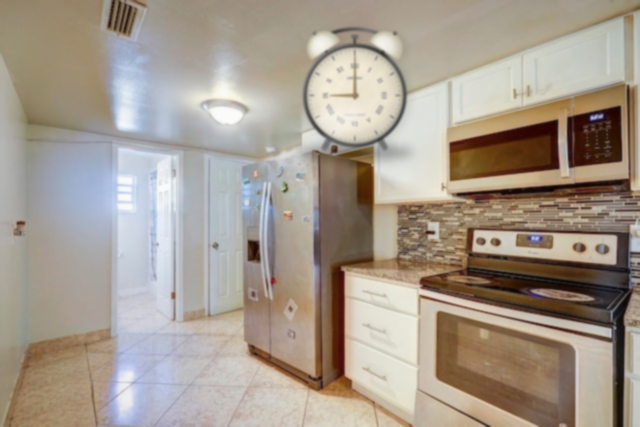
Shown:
9h00
